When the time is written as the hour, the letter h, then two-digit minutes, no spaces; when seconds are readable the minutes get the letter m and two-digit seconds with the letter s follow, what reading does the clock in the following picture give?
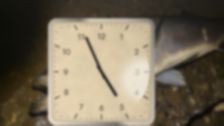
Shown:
4h56
